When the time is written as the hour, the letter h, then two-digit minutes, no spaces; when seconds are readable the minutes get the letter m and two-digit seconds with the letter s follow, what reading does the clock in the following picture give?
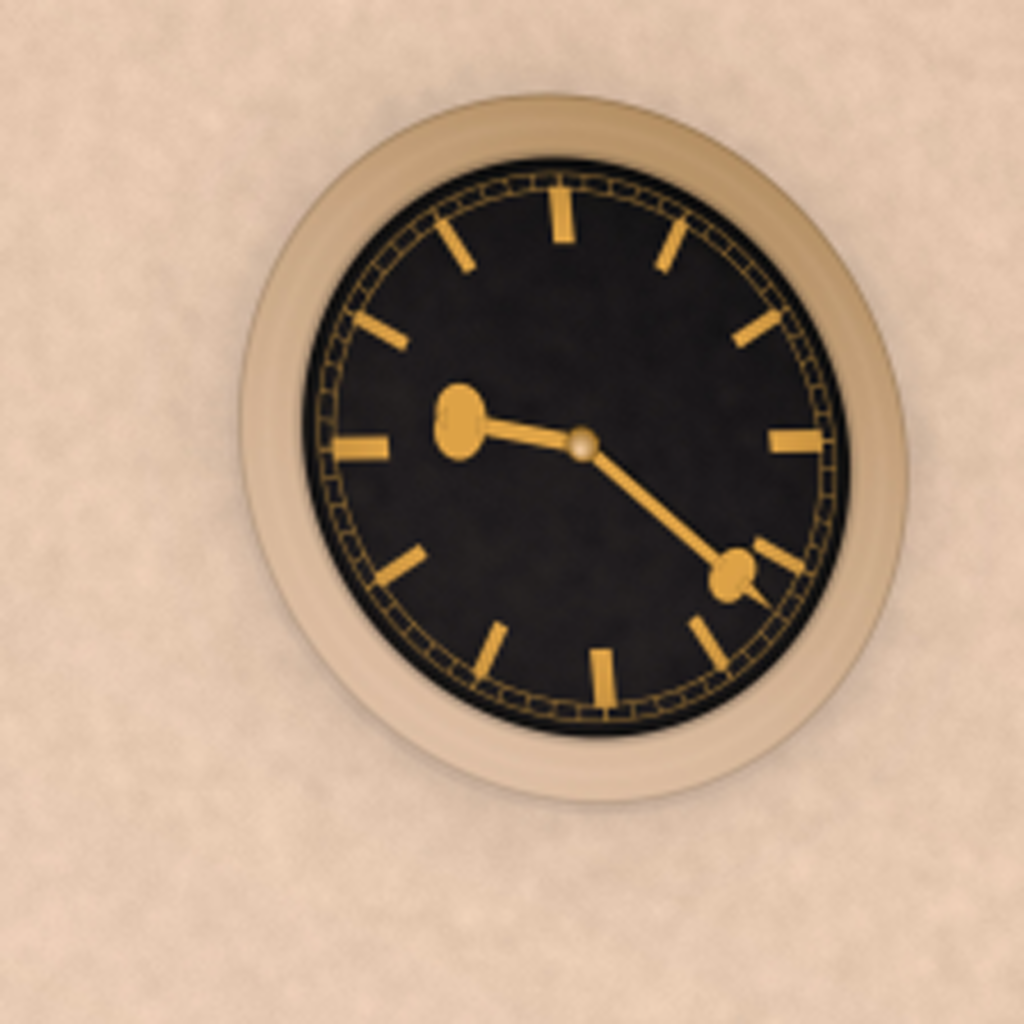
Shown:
9h22
